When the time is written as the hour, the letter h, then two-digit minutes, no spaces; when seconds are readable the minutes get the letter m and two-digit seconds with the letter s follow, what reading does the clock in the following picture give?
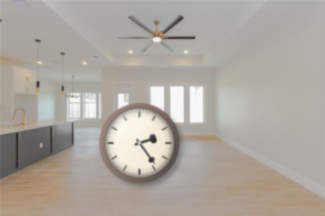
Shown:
2h24
